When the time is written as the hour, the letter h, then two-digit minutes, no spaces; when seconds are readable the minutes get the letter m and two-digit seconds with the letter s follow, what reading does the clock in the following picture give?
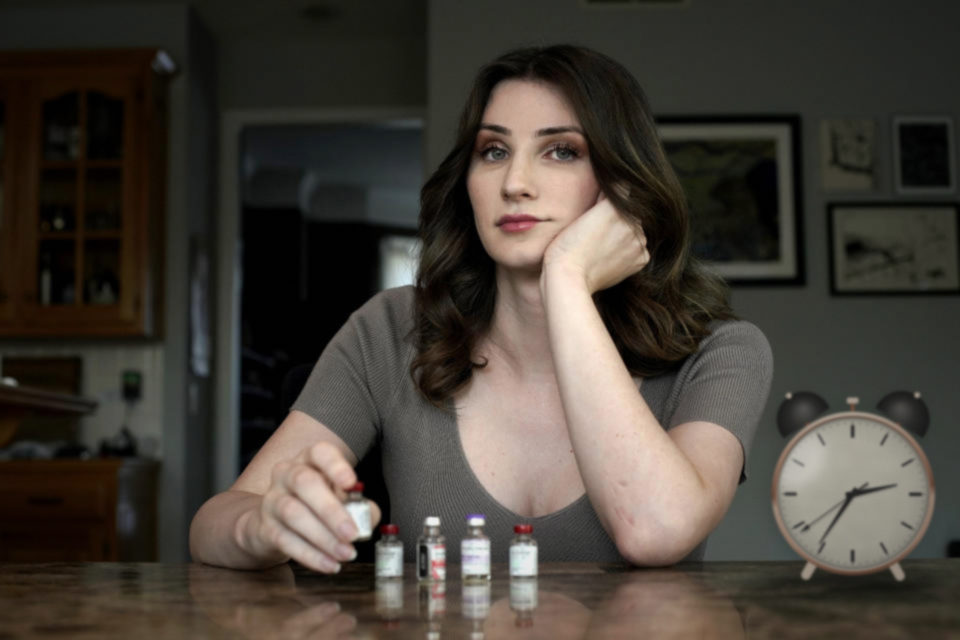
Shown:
2h35m39s
